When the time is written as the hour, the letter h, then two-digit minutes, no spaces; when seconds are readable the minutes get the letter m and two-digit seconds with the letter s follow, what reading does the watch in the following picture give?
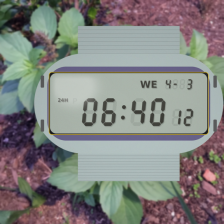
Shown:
6h40m12s
